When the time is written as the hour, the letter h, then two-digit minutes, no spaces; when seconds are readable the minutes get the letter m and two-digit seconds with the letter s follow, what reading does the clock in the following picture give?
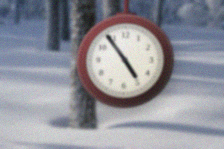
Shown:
4h54
